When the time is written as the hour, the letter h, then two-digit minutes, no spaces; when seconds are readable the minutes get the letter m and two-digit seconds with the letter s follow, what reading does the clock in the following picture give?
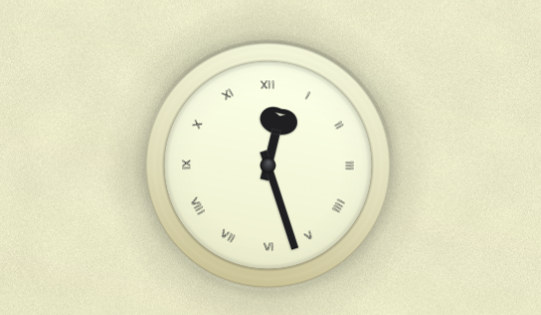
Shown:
12h27
